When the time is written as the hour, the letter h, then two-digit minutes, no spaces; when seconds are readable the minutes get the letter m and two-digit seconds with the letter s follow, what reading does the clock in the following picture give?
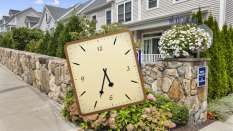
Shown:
5h34
